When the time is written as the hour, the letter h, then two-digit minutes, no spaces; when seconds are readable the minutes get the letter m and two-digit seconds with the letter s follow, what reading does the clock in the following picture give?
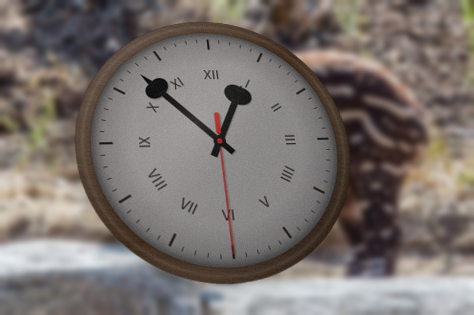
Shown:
12h52m30s
